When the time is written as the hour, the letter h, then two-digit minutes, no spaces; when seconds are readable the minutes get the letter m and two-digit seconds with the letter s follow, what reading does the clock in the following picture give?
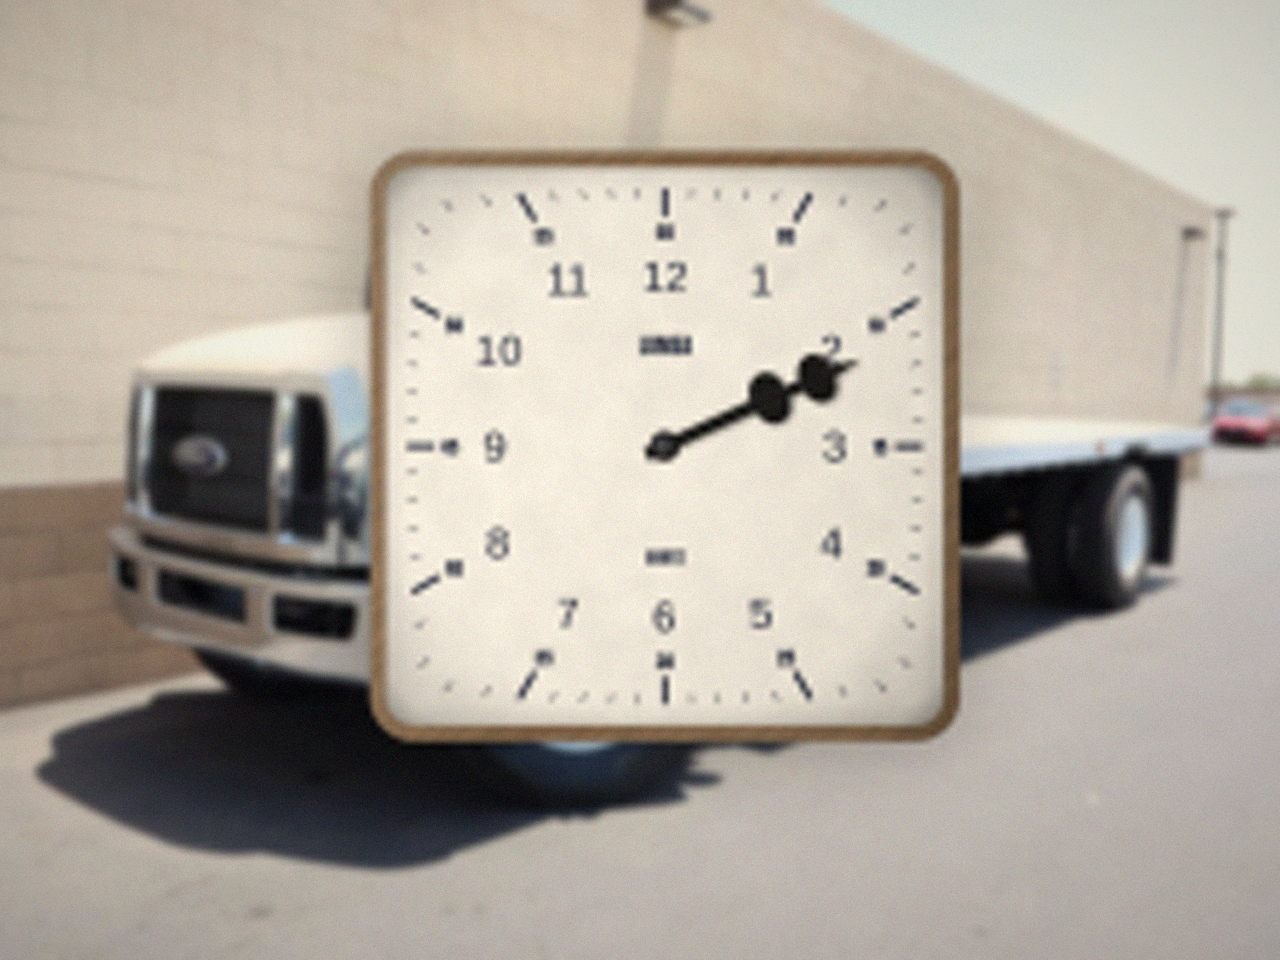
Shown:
2h11
